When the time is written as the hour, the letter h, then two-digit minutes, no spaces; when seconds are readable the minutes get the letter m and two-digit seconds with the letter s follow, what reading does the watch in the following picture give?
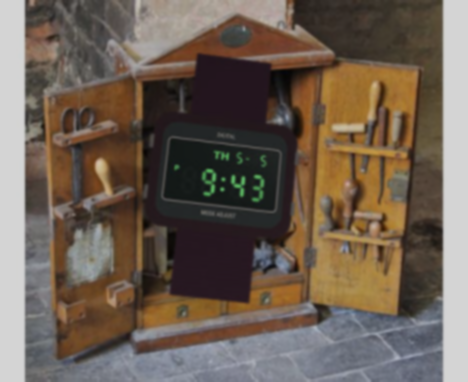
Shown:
9h43
